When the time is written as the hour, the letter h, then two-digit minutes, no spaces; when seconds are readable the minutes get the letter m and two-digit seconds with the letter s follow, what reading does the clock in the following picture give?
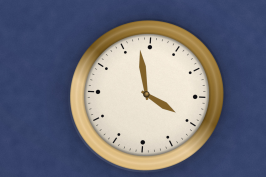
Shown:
3h58
